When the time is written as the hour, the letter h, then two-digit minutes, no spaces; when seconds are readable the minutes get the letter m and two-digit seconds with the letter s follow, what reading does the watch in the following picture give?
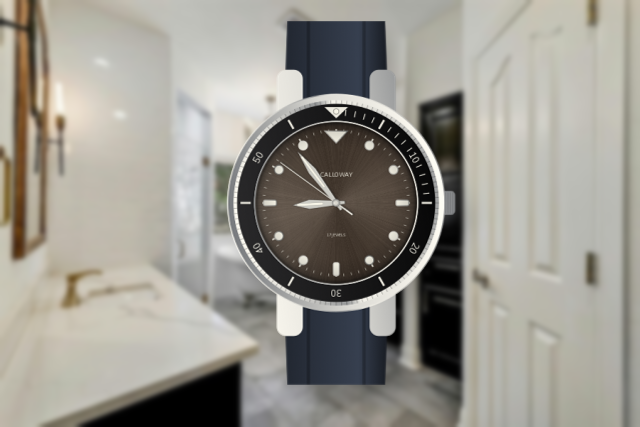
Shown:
8h53m51s
